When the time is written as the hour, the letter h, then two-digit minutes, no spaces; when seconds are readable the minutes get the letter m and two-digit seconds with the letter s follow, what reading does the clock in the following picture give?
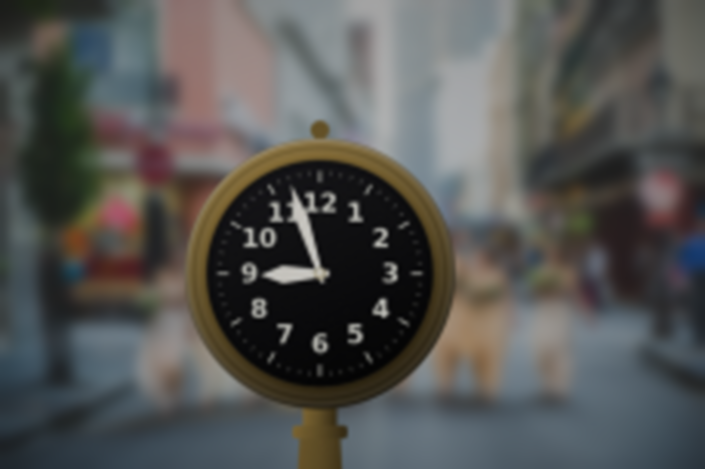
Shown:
8h57
